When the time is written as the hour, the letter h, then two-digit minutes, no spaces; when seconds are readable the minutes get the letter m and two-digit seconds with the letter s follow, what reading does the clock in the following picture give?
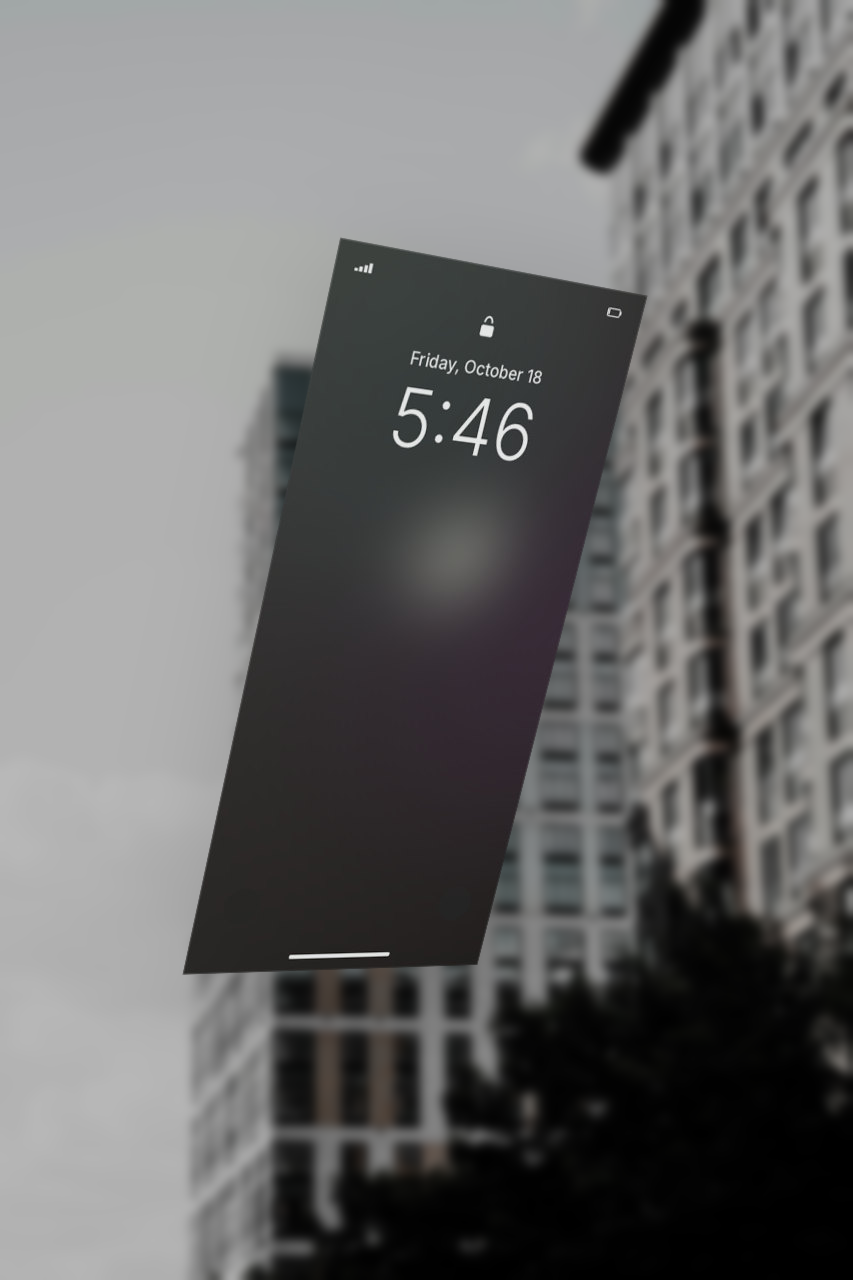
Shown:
5h46
